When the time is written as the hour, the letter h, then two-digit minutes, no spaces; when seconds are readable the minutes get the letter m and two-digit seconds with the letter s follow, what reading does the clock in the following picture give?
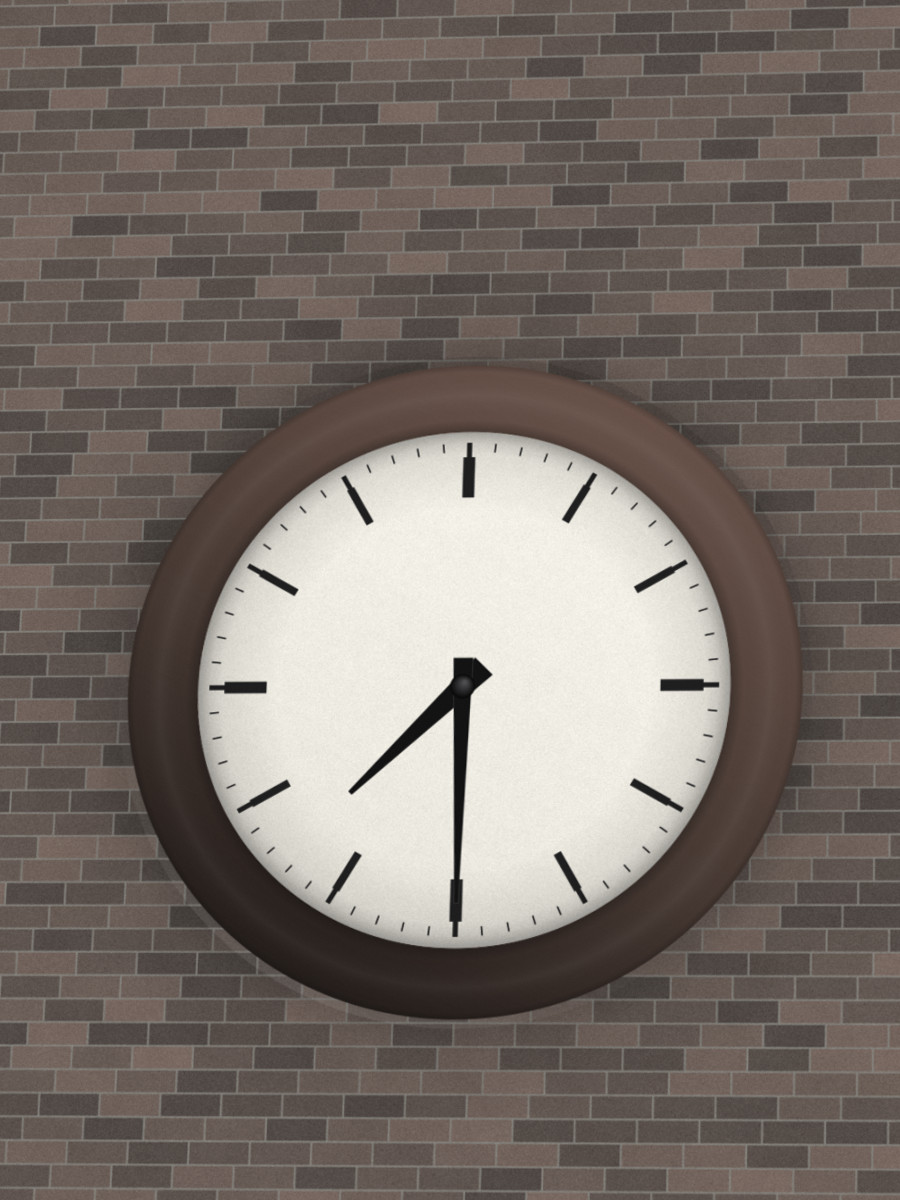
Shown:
7h30
